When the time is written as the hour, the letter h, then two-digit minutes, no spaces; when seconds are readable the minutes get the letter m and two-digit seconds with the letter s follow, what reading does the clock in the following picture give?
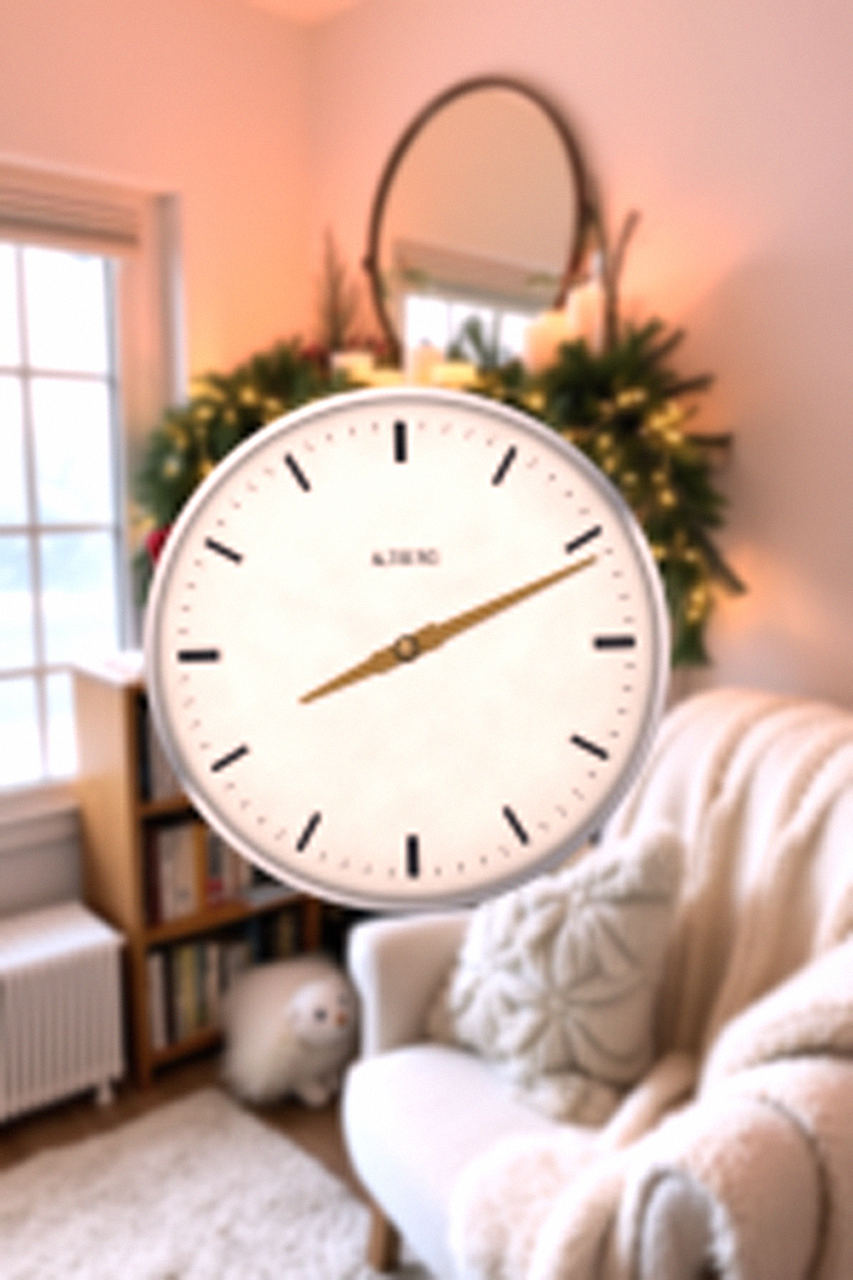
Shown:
8h11
